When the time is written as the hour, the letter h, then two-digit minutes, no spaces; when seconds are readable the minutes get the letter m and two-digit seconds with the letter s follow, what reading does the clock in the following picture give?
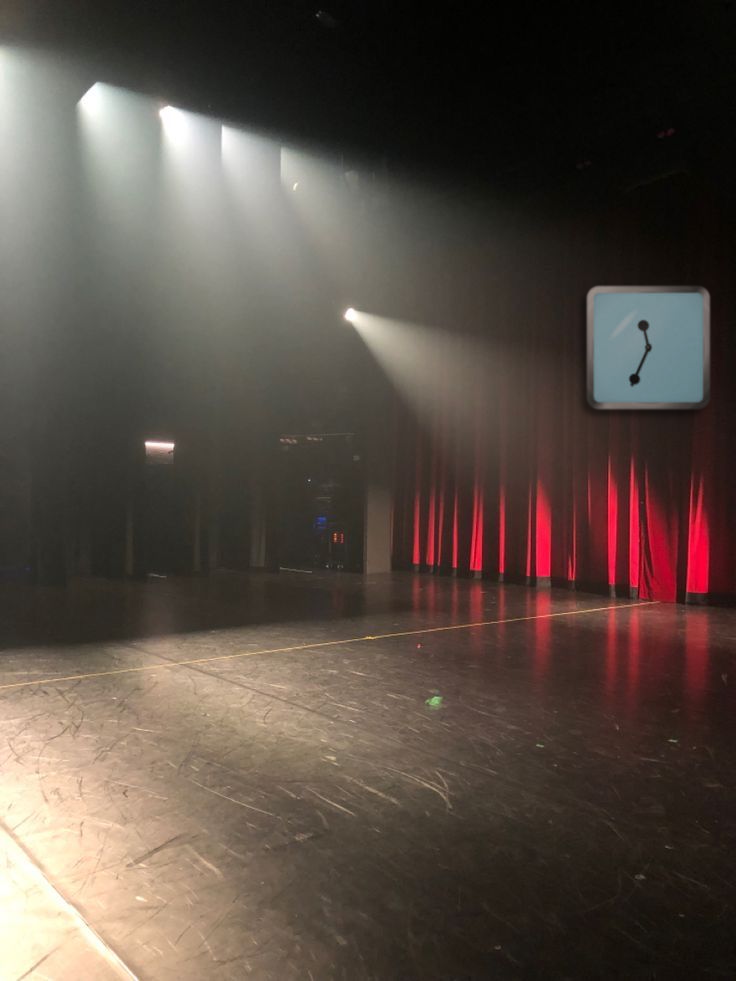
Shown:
11h34
